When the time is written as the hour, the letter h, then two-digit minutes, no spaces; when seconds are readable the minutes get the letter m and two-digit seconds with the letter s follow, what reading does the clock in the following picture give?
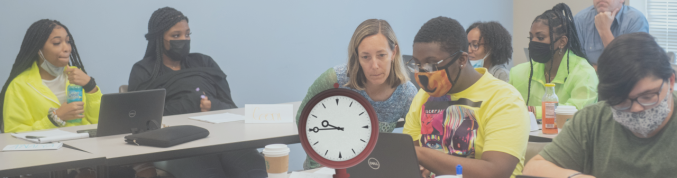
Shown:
9h45
